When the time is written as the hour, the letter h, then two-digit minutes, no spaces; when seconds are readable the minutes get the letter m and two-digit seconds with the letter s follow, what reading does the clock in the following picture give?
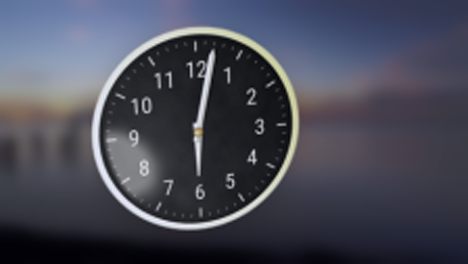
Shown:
6h02
